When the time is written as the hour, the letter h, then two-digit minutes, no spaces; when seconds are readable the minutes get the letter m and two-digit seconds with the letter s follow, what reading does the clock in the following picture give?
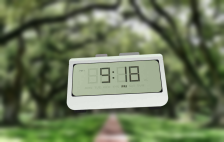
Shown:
9h18
